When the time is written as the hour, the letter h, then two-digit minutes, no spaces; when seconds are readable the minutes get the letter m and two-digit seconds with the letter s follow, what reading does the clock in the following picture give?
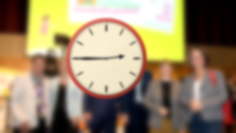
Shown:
2h45
